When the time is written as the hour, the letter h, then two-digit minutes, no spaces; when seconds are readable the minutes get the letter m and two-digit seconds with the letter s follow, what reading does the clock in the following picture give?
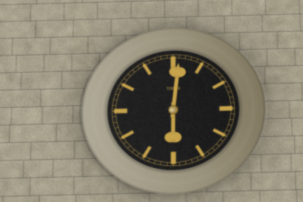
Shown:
6h01
